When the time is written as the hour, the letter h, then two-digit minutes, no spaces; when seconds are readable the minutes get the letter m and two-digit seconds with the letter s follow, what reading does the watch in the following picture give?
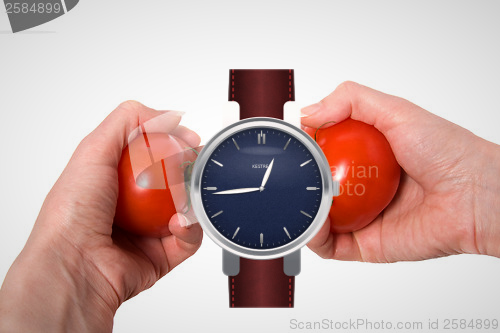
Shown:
12h44
